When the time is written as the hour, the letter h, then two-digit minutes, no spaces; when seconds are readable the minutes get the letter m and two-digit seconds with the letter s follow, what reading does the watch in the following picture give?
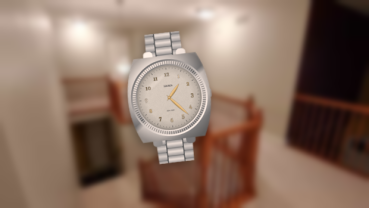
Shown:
1h23
